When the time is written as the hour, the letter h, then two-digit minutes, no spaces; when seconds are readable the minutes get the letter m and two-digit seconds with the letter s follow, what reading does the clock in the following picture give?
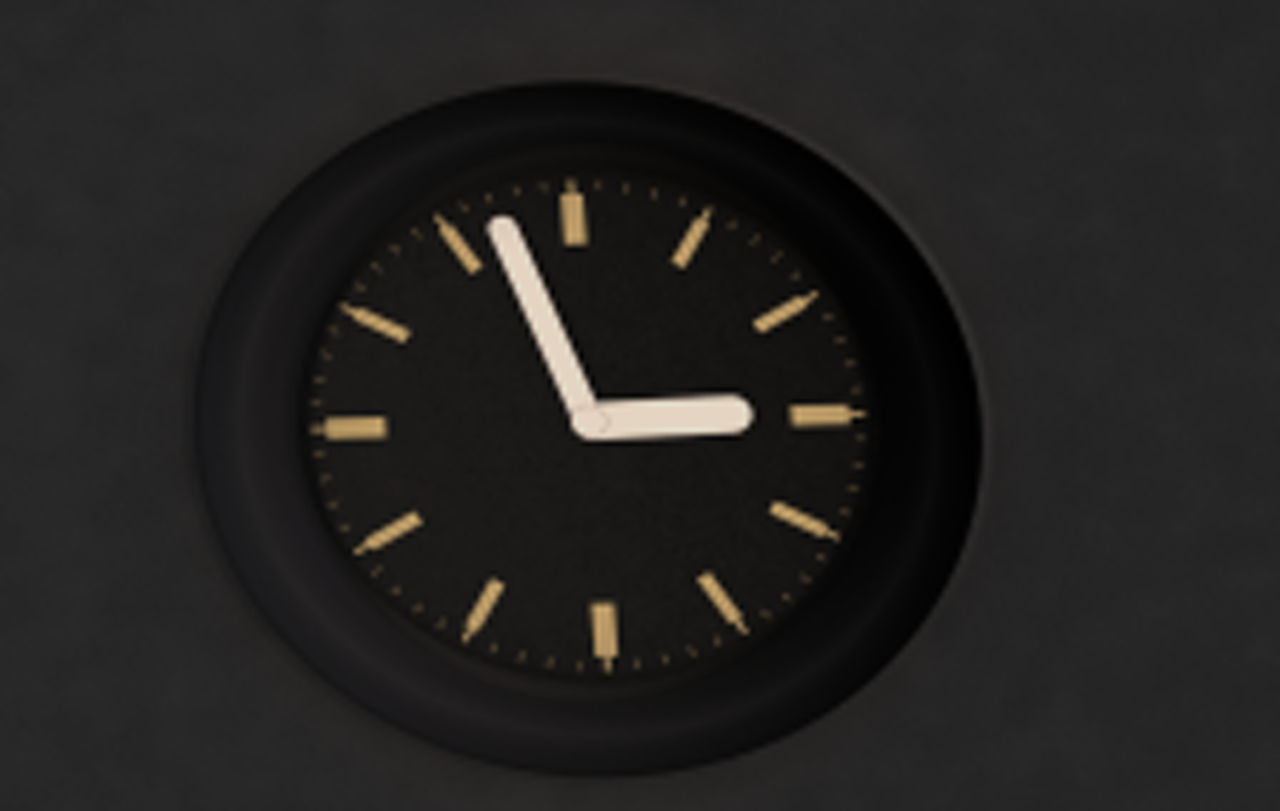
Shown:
2h57
